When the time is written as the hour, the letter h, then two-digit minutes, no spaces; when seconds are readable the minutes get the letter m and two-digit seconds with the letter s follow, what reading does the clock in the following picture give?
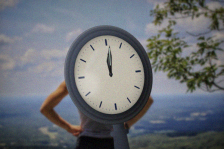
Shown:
12h01
